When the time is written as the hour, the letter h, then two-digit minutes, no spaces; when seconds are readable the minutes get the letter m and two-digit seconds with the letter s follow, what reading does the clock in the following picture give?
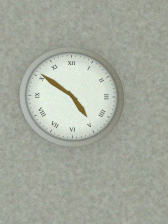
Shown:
4h51
